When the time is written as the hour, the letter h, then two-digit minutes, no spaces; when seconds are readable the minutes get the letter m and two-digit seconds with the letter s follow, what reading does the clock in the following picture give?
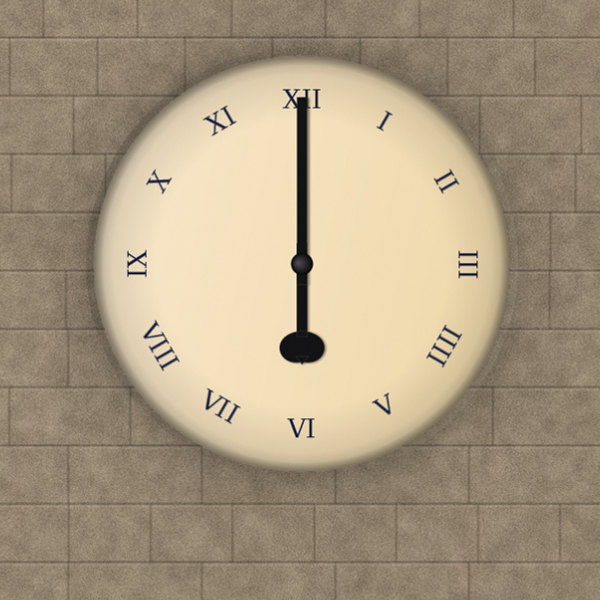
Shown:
6h00
